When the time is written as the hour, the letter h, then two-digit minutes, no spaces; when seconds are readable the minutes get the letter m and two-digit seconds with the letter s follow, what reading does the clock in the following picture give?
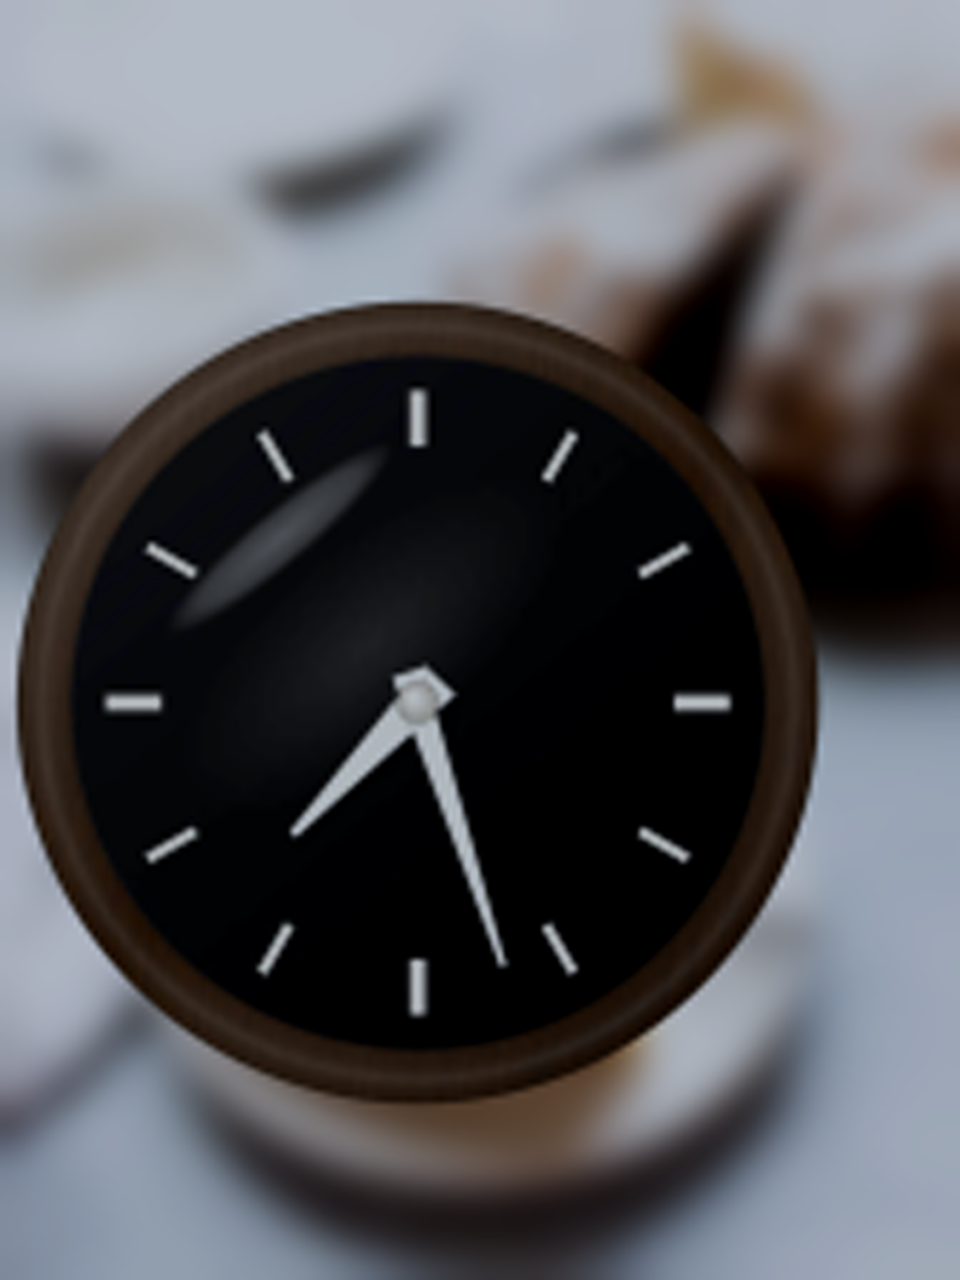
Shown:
7h27
